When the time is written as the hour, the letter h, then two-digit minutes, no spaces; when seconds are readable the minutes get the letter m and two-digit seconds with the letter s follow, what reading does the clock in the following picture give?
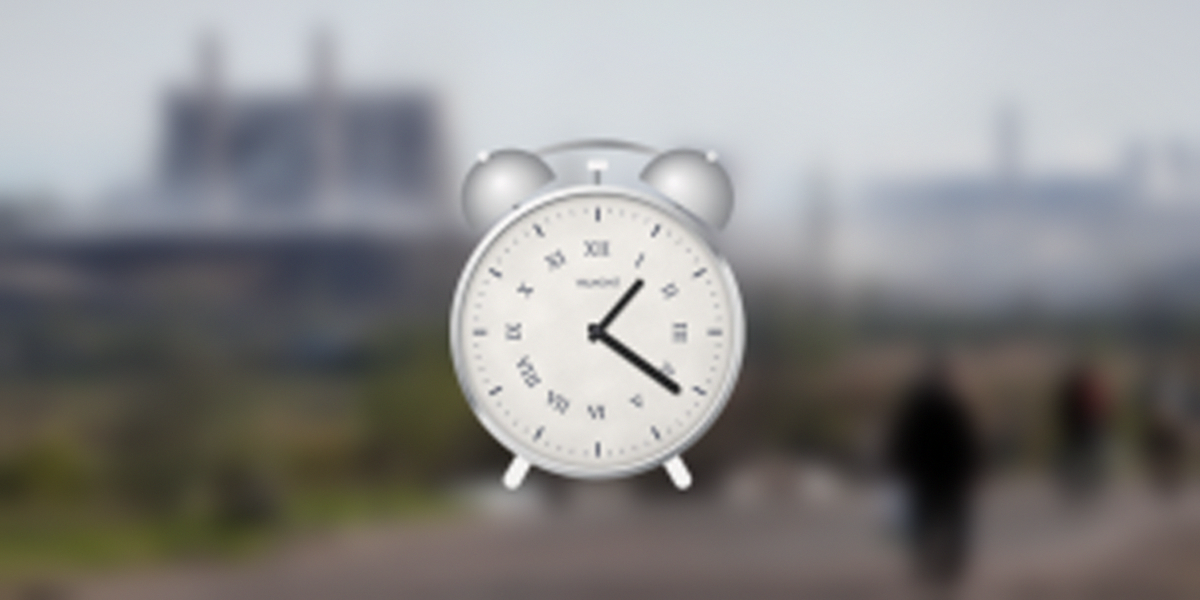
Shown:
1h21
